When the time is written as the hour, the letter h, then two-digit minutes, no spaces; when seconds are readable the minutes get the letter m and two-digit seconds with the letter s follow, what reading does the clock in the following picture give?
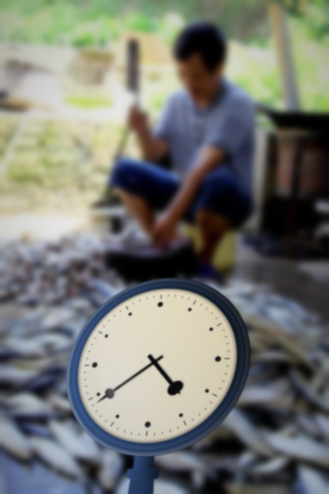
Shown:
4h39
